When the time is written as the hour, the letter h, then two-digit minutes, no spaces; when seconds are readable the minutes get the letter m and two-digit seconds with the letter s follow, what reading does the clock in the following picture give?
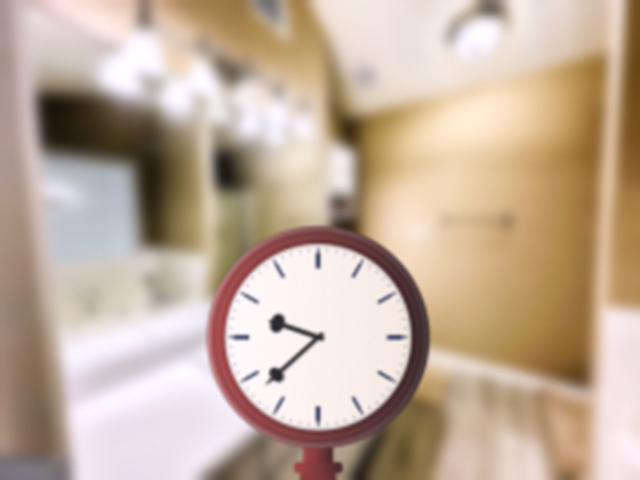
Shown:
9h38
